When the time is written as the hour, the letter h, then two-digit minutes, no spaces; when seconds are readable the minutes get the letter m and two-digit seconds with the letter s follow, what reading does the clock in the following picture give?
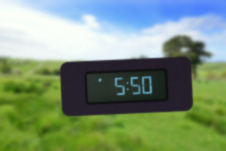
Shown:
5h50
